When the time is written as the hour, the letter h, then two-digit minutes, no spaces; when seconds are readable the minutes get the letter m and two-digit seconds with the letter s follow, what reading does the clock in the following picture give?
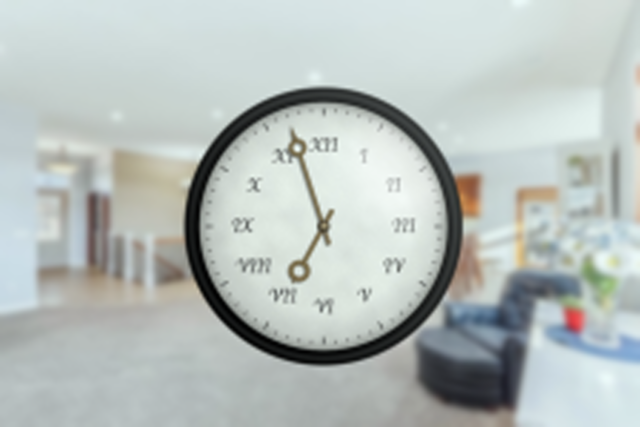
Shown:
6h57
